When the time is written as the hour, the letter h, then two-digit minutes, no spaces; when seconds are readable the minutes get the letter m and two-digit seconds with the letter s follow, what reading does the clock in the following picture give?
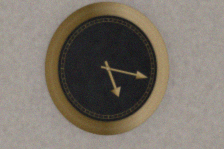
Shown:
5h17
